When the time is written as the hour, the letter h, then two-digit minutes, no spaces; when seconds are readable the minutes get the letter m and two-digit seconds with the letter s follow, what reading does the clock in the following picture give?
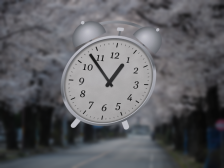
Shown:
12h53
